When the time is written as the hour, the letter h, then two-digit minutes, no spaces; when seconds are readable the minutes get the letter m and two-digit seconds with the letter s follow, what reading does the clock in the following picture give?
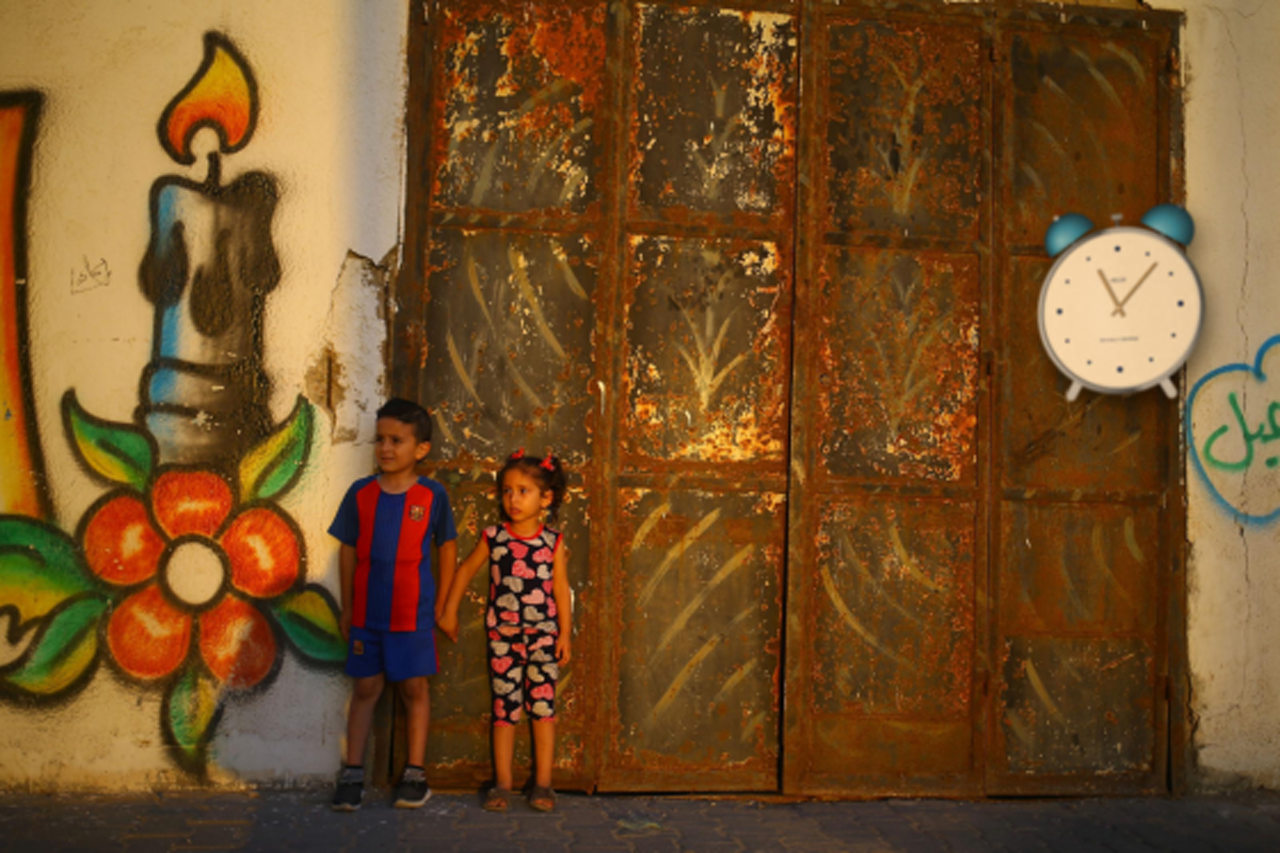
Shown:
11h07
